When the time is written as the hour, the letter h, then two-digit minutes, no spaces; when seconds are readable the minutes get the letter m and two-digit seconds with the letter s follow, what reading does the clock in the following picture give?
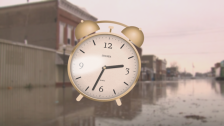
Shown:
2h33
